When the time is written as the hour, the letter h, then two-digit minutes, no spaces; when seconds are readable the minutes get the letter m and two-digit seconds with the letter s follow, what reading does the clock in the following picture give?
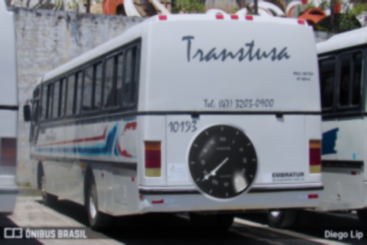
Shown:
7h39
